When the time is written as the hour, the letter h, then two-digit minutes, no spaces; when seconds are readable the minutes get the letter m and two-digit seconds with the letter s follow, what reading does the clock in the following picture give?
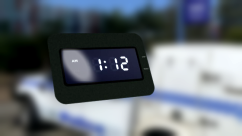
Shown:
1h12
